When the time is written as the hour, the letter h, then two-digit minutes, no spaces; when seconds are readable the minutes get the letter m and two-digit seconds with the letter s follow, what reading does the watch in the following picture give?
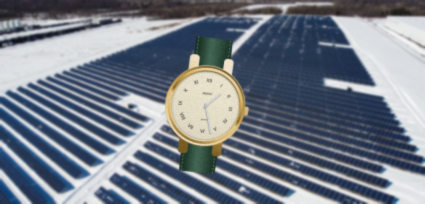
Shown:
1h27
